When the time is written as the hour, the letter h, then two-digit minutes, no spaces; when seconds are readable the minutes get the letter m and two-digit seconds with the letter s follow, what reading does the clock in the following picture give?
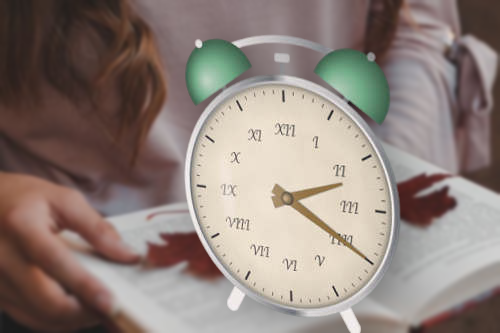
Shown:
2h20
